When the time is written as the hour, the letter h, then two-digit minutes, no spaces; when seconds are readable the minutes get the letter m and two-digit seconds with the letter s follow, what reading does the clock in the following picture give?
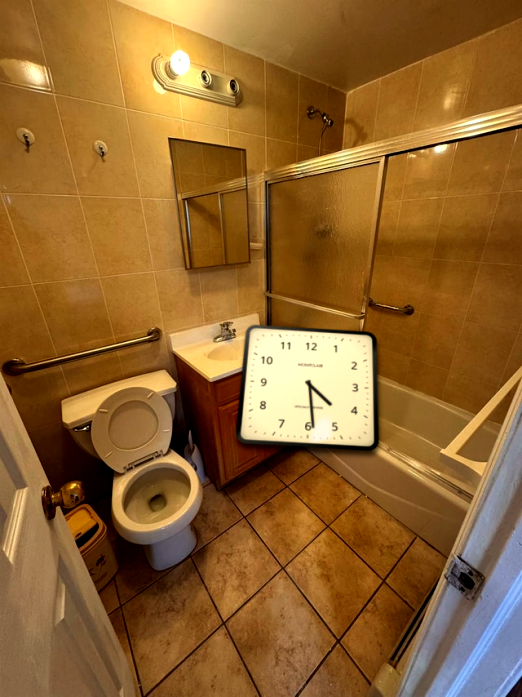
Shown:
4h29
